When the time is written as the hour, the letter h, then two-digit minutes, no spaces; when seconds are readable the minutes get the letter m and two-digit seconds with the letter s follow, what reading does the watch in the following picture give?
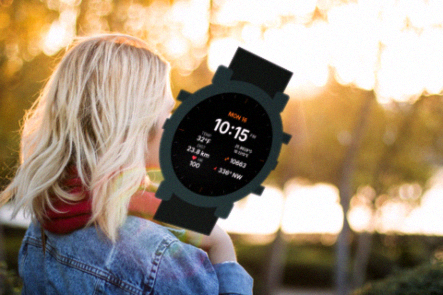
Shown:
10h15
